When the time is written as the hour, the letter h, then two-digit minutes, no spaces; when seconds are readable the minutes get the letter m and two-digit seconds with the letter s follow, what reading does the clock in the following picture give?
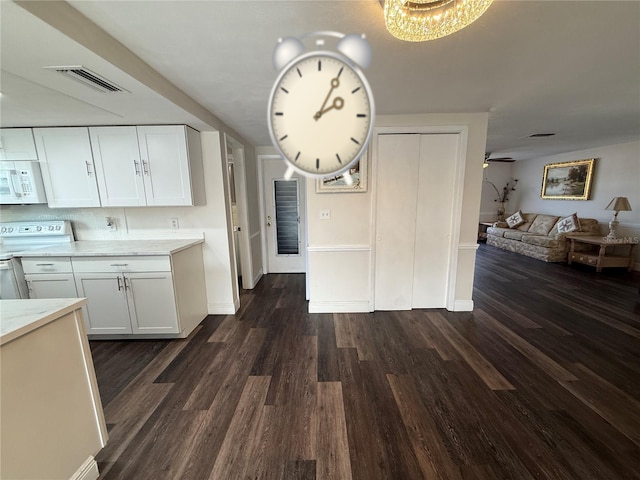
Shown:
2h05
